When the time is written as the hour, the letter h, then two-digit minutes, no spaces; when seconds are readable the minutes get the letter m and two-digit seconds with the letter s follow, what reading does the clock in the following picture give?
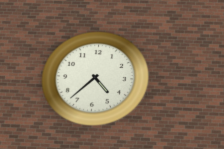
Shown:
4h37
